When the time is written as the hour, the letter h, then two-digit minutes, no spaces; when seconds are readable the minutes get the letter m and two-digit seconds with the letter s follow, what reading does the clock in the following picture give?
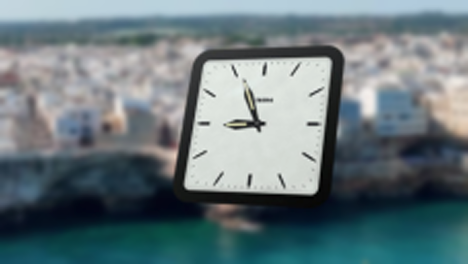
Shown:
8h56
